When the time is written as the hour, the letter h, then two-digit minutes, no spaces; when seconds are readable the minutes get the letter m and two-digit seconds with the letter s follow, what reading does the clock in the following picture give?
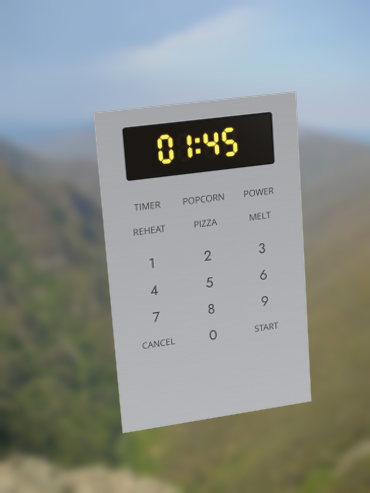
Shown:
1h45
